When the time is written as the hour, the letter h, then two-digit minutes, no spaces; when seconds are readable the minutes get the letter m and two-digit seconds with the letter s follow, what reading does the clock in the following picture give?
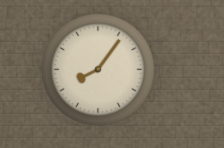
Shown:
8h06
